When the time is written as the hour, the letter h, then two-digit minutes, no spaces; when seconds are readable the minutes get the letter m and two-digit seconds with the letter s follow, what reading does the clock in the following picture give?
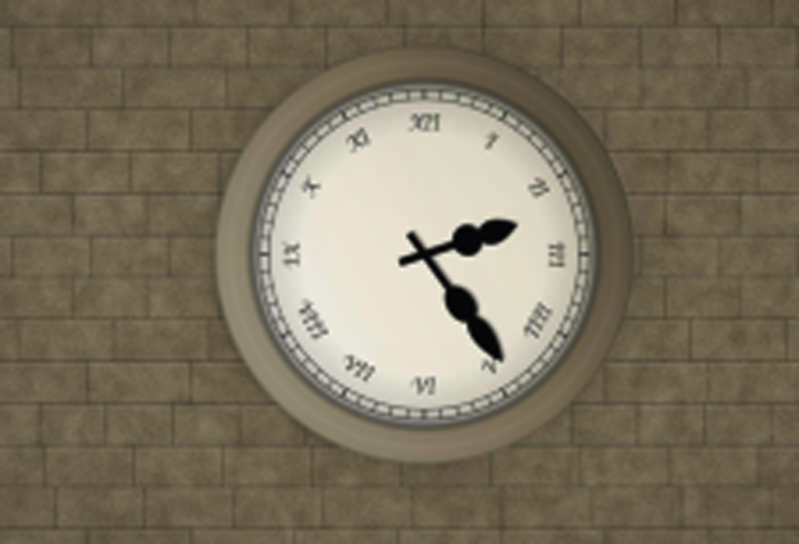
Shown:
2h24
